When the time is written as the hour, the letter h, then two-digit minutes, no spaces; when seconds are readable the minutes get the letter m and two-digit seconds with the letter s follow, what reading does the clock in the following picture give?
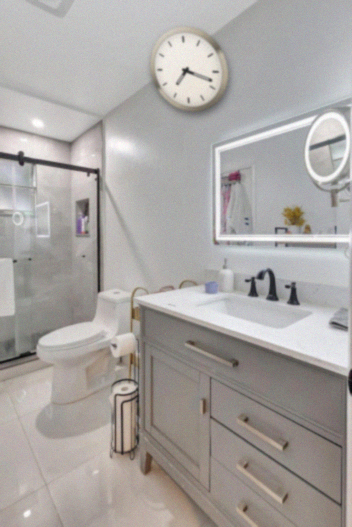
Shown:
7h18
